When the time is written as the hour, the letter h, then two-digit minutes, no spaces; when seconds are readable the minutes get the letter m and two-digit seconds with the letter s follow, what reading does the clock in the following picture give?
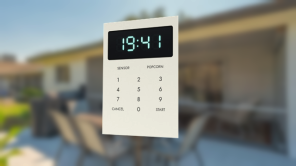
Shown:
19h41
